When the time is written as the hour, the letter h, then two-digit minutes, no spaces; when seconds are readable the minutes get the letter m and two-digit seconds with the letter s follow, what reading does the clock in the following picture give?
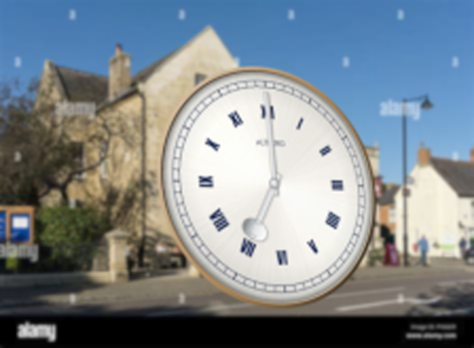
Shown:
7h00
